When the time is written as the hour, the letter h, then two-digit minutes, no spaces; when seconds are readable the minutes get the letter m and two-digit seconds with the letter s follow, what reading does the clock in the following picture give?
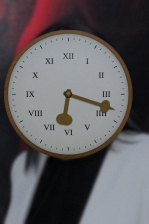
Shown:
6h18
